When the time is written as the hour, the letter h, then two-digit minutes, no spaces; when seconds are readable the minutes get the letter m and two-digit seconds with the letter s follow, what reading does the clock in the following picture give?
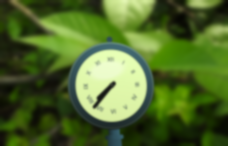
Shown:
7h37
